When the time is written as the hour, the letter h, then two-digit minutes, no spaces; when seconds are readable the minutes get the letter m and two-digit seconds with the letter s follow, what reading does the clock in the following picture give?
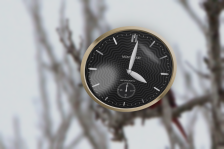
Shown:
4h01
